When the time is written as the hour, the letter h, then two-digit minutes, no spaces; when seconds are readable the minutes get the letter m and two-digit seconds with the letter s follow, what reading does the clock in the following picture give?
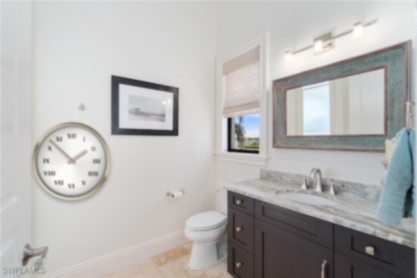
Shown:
1h52
